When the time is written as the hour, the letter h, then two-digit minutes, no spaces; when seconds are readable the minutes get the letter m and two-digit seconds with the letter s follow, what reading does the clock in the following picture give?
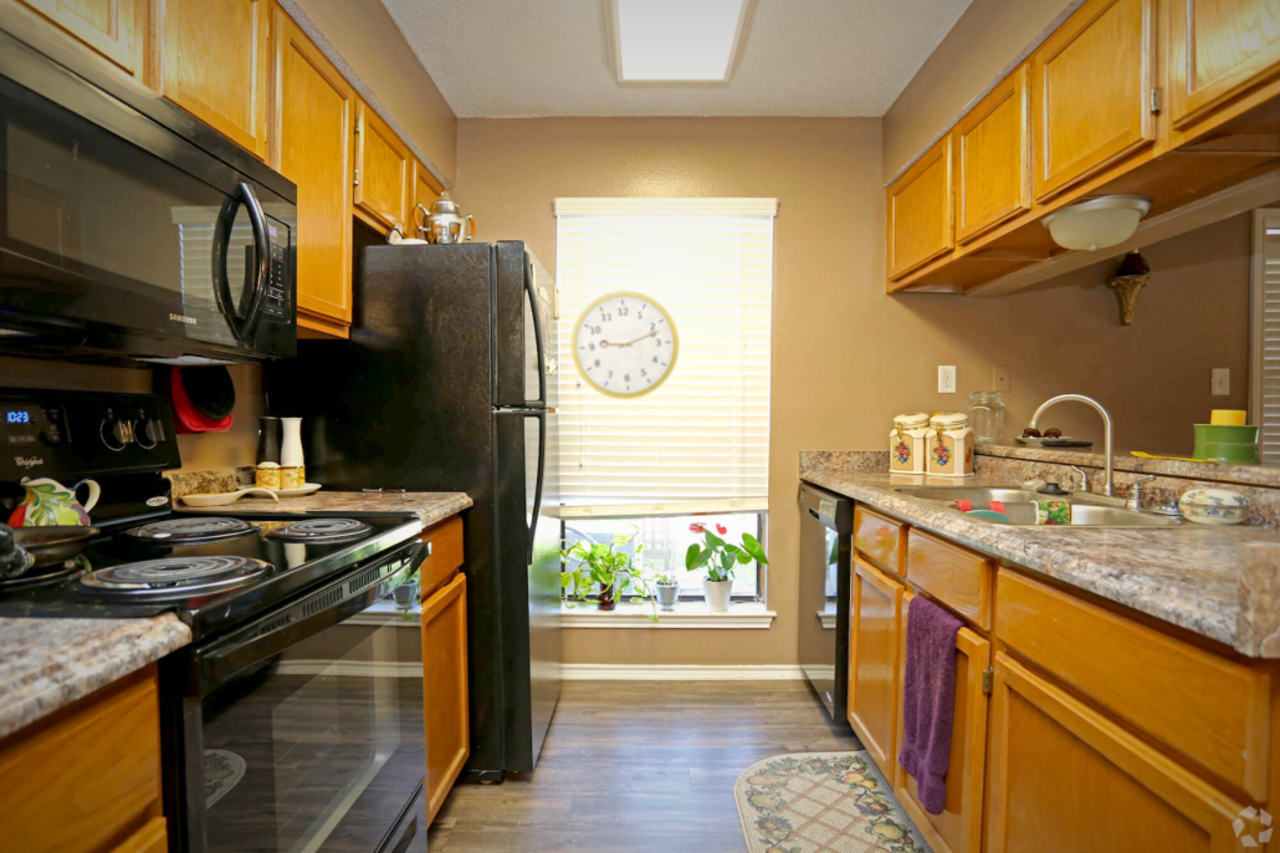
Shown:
9h12
